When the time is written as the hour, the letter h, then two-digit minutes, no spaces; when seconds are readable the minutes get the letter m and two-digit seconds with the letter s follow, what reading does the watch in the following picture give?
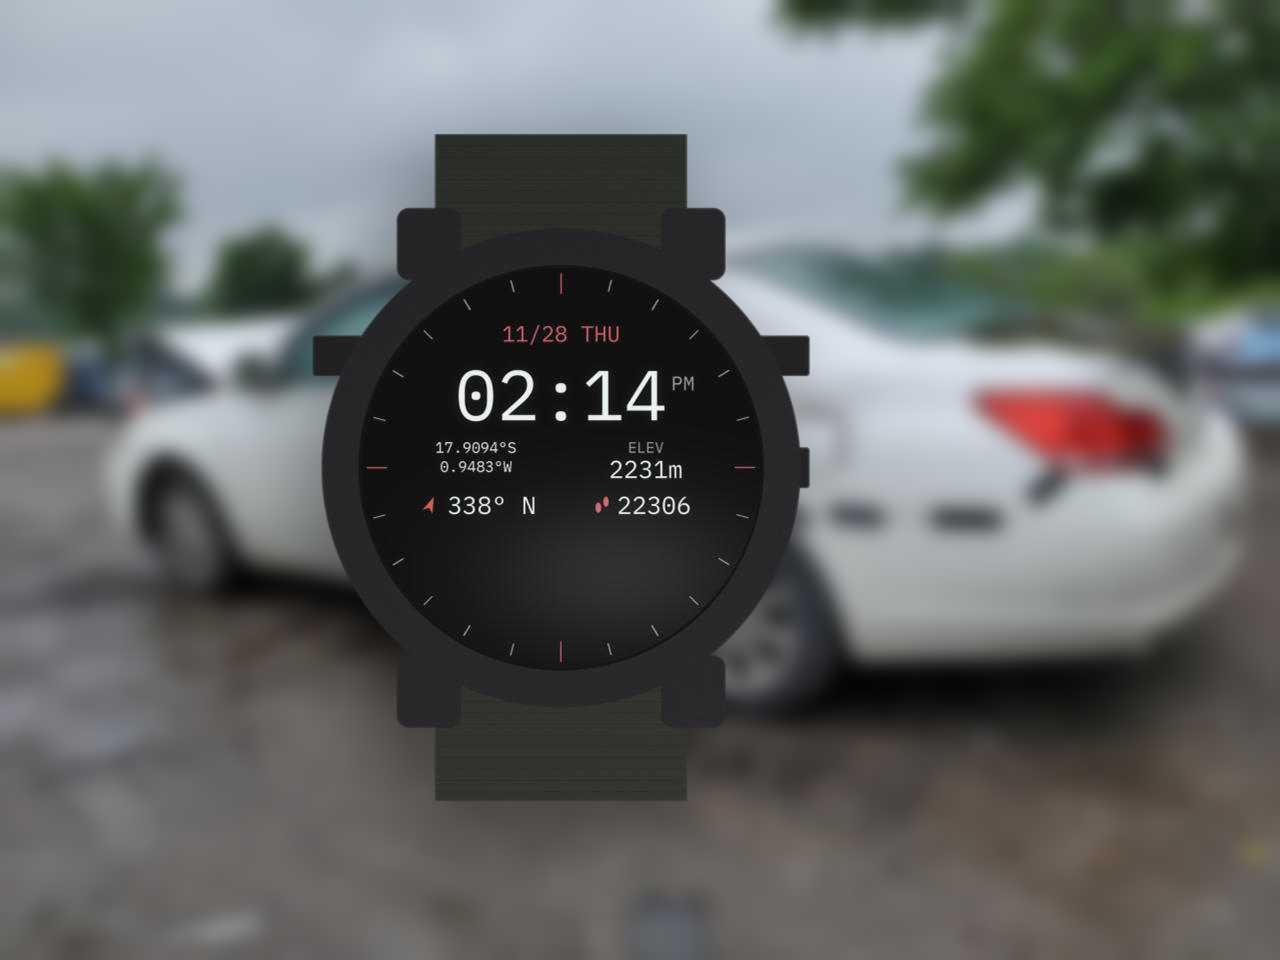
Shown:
2h14
